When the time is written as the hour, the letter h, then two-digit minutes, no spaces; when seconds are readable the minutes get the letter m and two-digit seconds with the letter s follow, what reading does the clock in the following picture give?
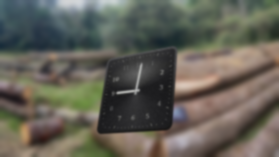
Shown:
9h01
